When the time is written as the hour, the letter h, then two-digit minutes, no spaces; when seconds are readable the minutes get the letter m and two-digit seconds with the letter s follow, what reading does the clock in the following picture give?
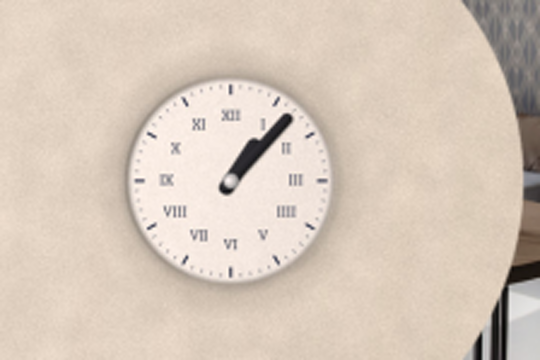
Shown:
1h07
